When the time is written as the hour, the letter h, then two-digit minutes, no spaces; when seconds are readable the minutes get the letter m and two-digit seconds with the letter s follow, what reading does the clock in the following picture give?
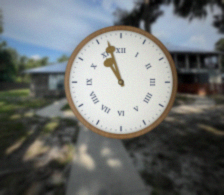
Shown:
10h57
